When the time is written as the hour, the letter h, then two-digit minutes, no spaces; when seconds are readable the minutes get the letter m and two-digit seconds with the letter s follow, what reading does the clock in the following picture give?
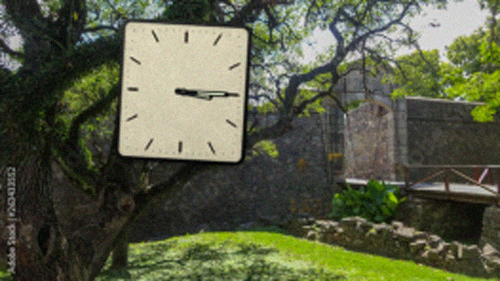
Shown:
3h15
